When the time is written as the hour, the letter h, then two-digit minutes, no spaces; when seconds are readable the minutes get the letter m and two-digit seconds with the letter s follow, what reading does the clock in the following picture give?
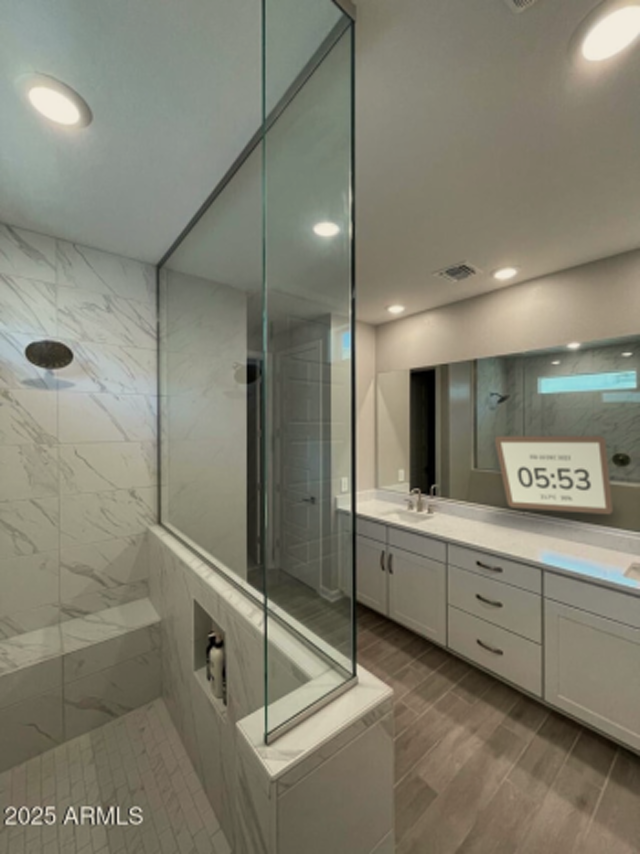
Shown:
5h53
